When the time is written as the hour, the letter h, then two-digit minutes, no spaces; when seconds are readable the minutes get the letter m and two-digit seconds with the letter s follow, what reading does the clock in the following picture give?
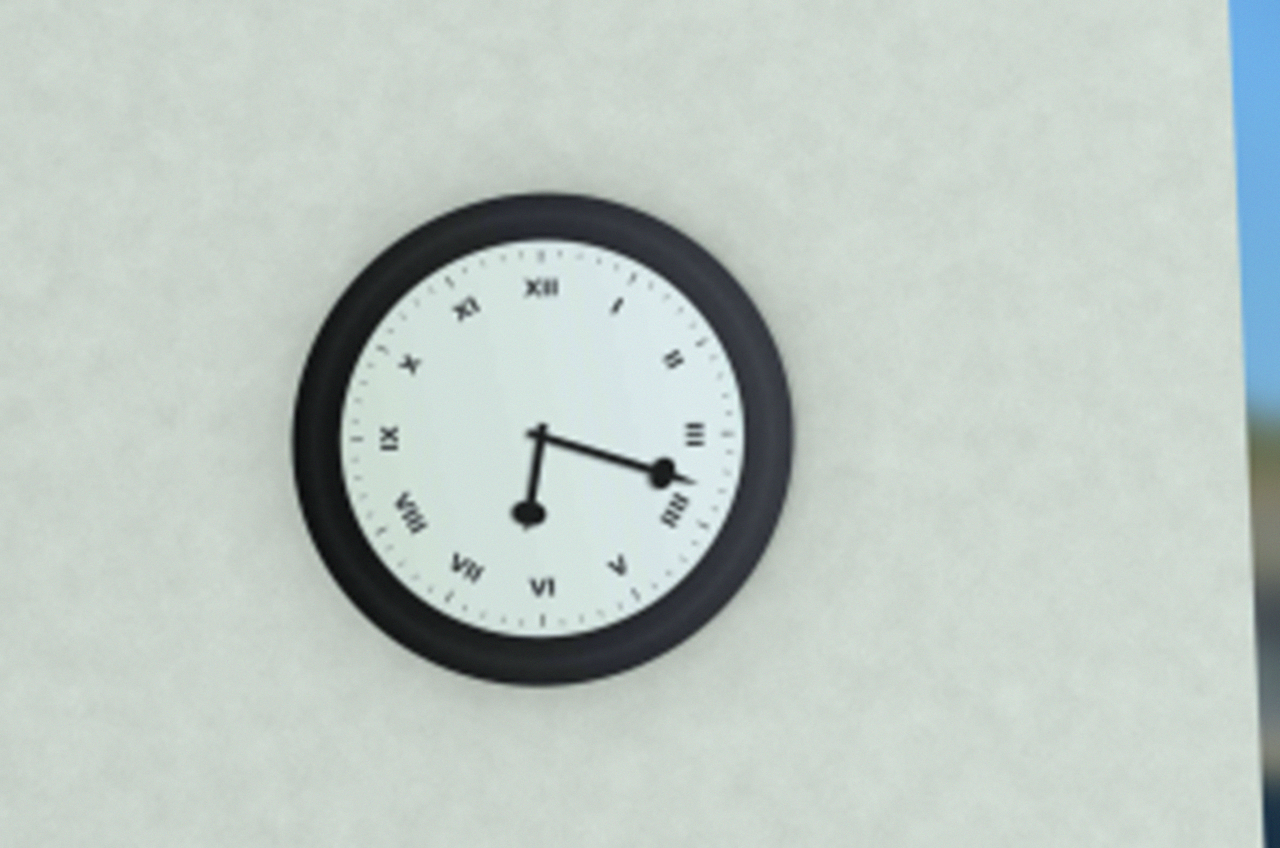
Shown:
6h18
